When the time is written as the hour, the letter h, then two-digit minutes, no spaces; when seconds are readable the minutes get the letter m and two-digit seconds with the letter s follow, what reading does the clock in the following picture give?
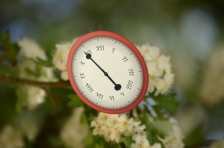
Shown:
4h54
